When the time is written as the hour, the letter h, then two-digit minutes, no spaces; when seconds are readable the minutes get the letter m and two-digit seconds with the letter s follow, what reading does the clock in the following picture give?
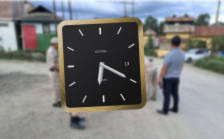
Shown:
6h20
